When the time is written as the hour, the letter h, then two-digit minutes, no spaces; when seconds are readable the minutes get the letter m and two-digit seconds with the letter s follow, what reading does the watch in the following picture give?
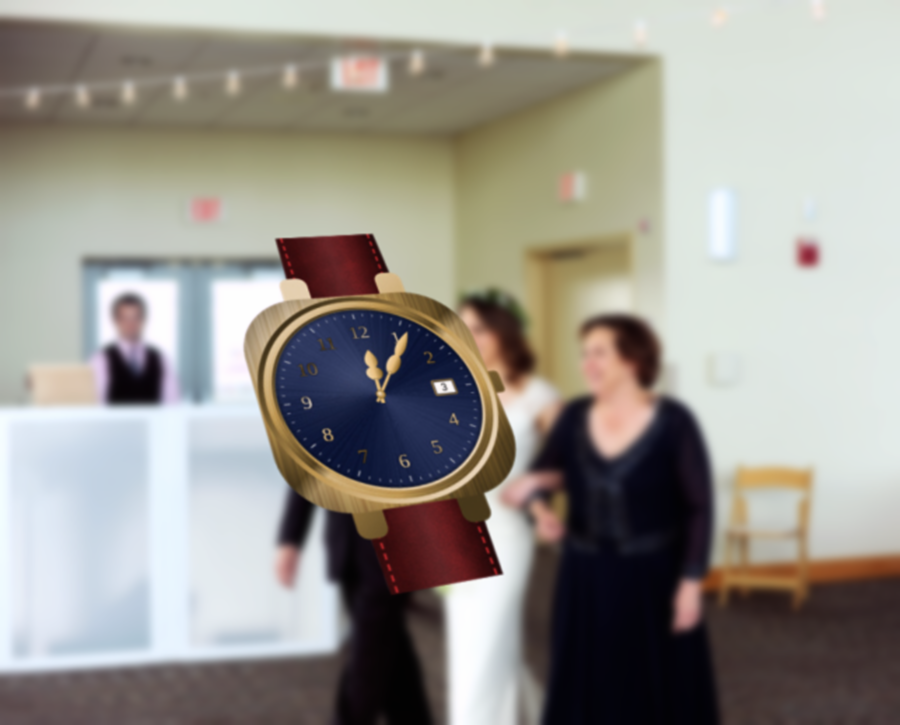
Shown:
12h06
